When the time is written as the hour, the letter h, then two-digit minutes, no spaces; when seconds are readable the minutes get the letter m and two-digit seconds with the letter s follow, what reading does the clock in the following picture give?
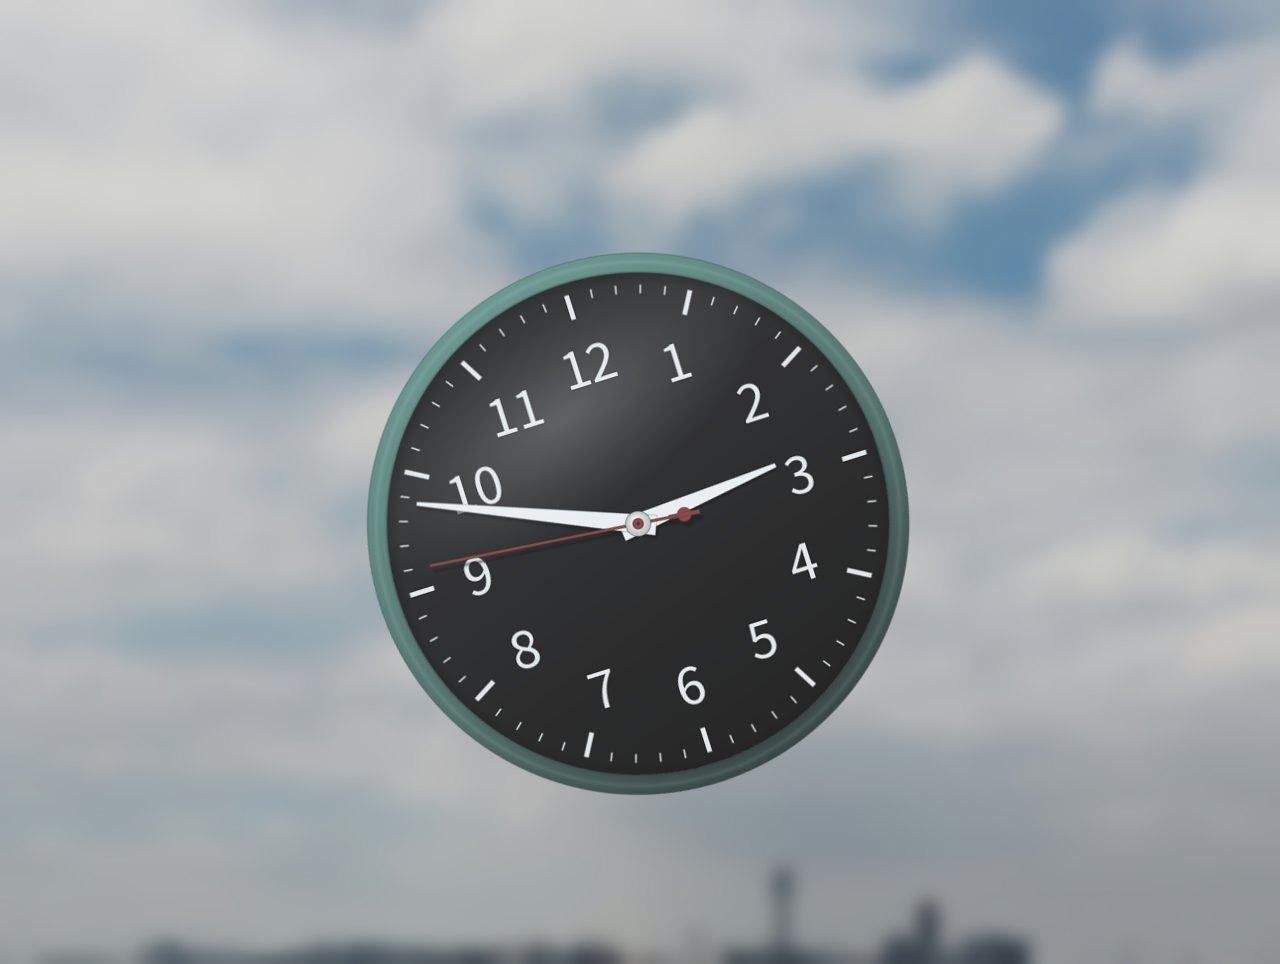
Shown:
2h48m46s
